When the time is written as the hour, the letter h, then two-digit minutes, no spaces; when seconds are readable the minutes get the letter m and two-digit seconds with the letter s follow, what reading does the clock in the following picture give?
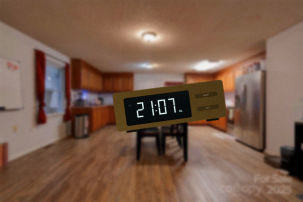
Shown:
21h07
